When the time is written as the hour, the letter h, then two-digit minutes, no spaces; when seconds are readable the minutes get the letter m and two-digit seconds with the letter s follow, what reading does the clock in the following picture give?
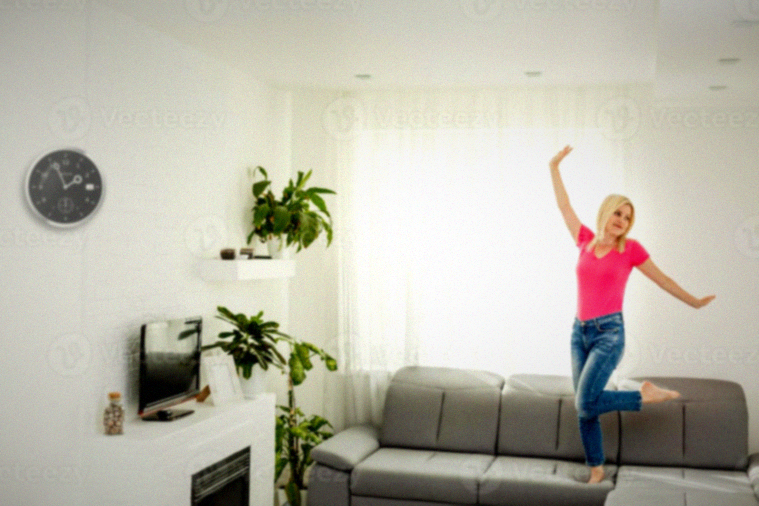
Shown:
1h56
